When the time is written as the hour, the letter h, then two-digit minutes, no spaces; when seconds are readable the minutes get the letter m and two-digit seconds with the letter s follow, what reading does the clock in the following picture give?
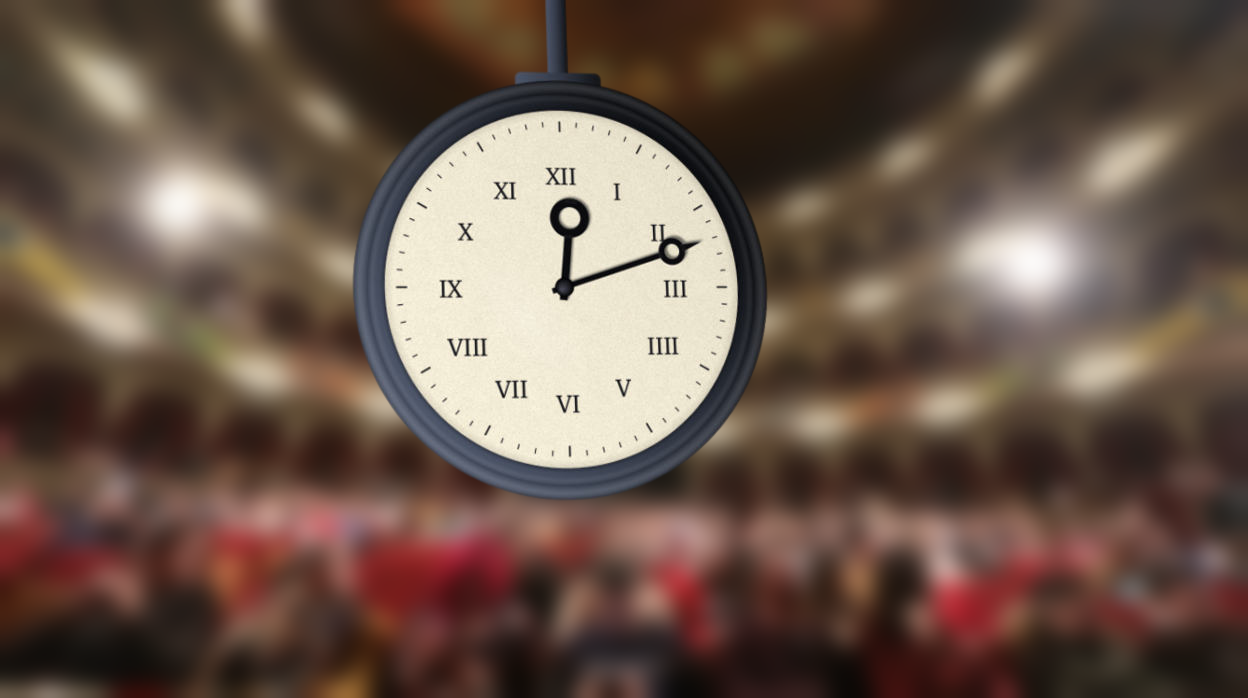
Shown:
12h12
